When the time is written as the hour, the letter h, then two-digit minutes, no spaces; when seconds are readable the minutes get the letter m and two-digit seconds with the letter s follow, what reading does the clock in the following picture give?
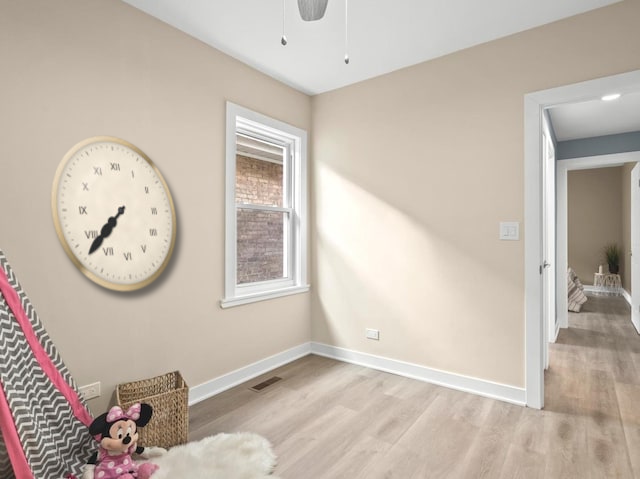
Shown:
7h38
